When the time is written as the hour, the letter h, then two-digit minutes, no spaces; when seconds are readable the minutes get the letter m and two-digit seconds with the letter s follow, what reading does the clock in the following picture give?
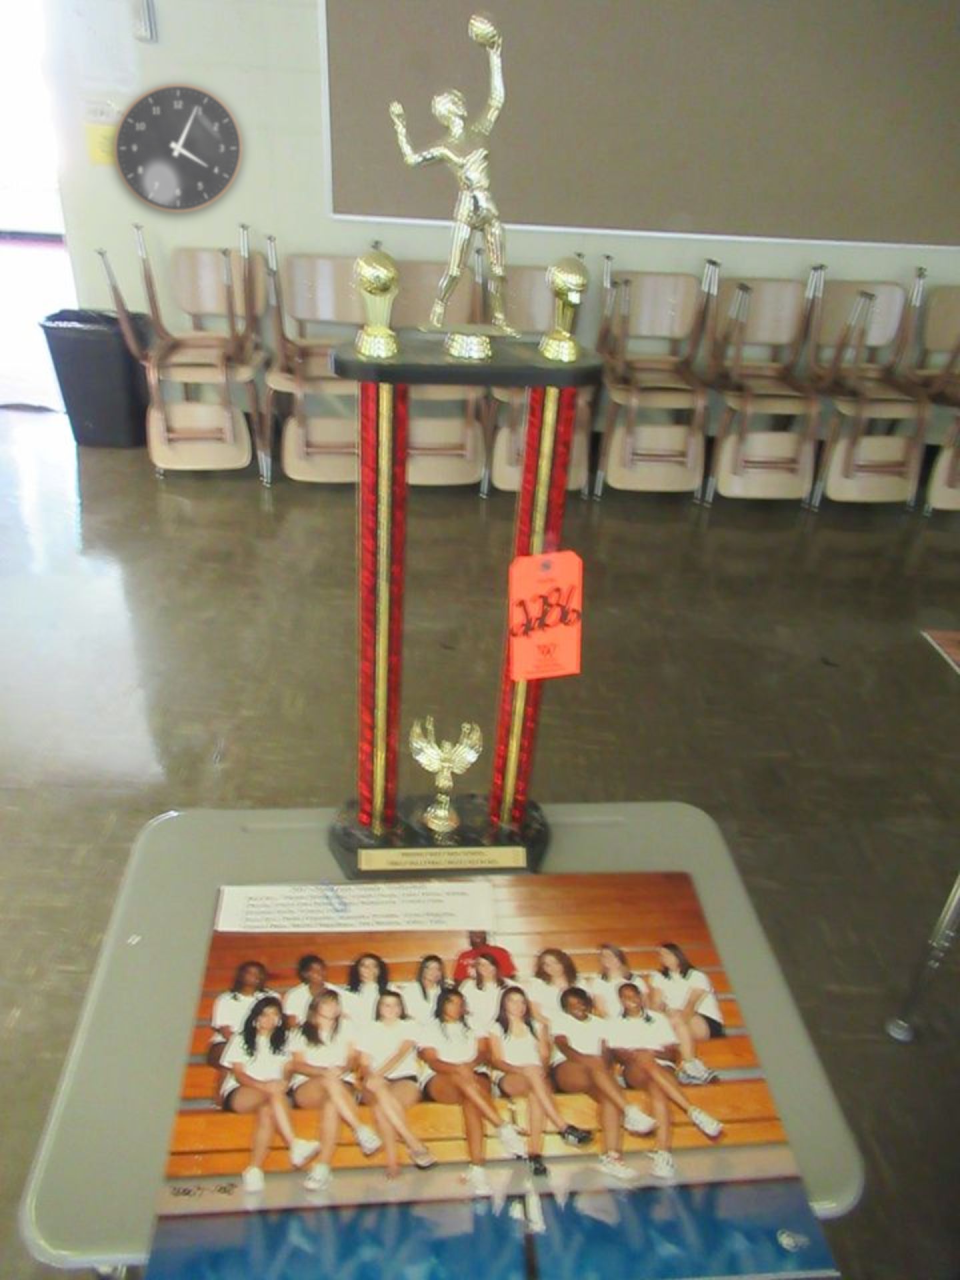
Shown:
4h04
